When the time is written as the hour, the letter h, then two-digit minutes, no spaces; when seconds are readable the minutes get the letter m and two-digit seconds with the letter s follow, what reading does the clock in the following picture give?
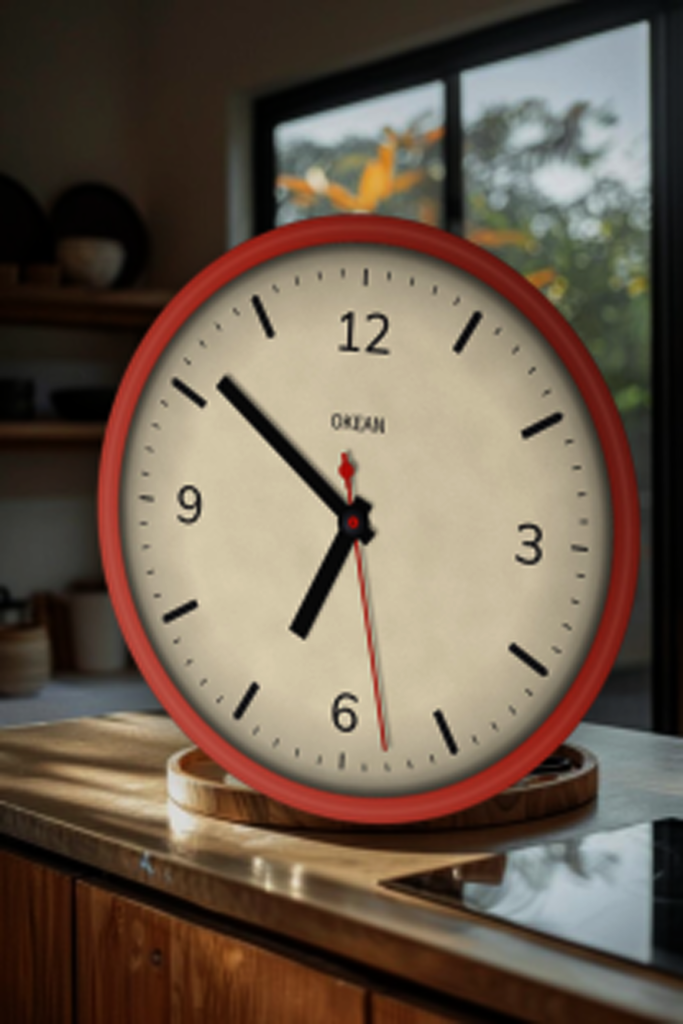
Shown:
6h51m28s
